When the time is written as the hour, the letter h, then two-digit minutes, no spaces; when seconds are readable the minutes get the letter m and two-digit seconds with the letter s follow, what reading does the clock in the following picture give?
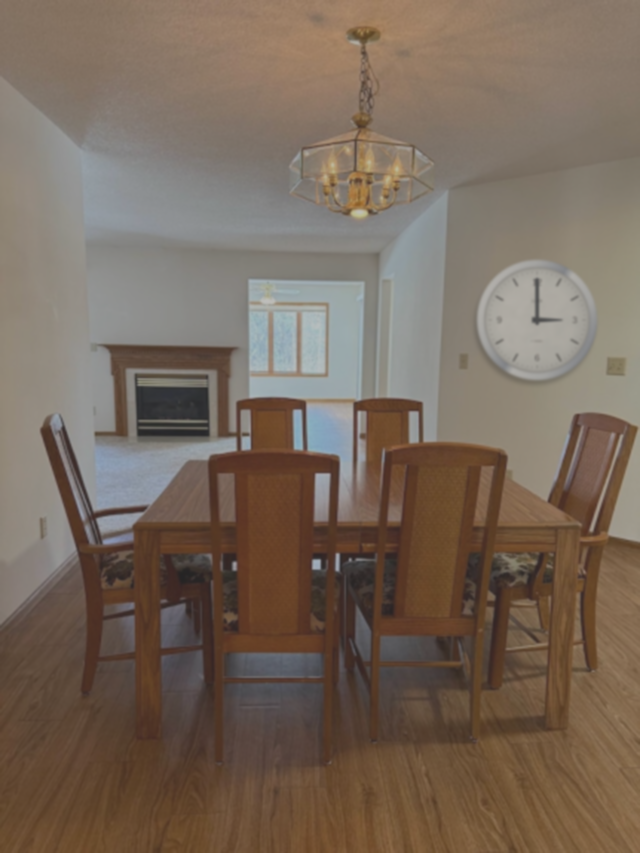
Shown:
3h00
